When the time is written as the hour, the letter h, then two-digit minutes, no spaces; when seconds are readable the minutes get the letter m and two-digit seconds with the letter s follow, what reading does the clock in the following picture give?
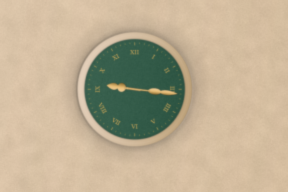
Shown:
9h16
